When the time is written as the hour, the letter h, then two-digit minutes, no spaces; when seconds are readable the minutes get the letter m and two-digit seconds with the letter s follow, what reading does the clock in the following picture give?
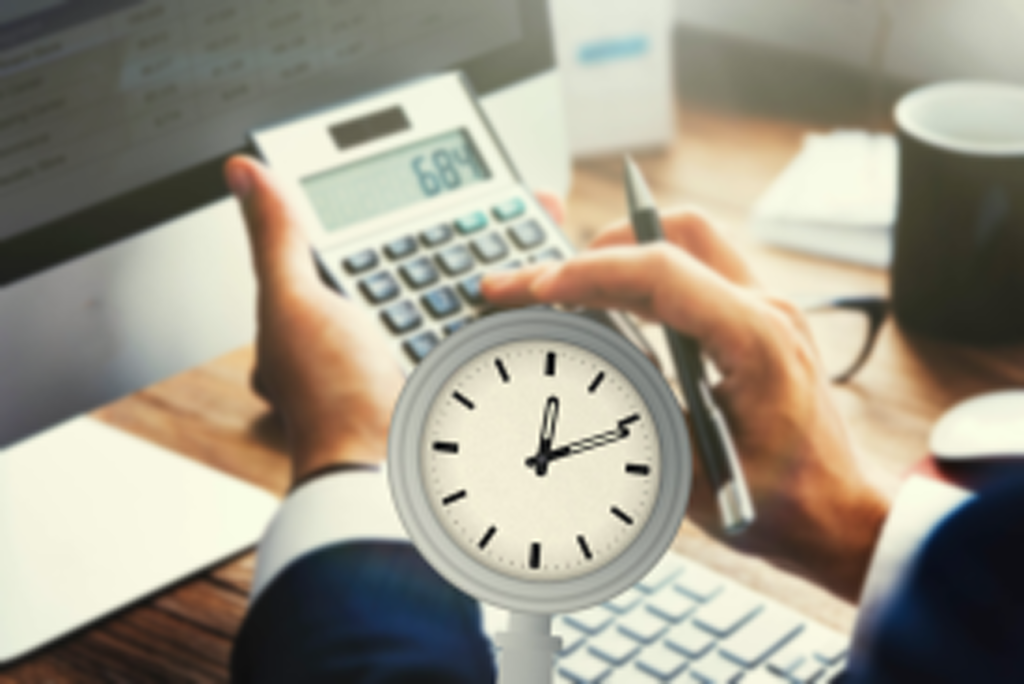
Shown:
12h11
